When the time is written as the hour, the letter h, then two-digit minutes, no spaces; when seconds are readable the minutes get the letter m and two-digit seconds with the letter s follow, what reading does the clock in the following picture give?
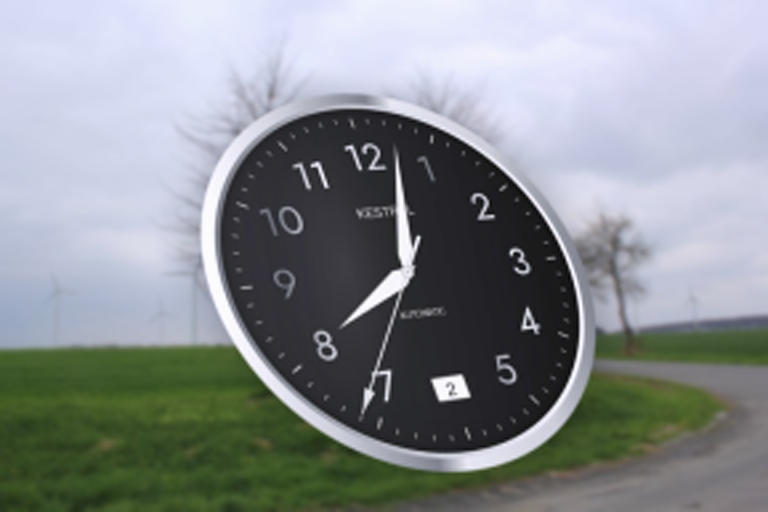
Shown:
8h02m36s
